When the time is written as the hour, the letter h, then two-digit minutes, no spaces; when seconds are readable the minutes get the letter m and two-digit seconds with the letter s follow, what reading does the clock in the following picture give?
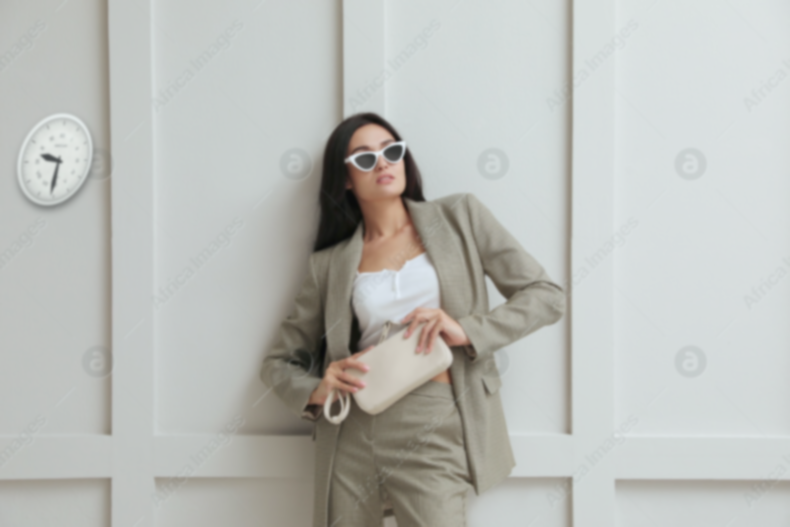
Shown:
9h31
